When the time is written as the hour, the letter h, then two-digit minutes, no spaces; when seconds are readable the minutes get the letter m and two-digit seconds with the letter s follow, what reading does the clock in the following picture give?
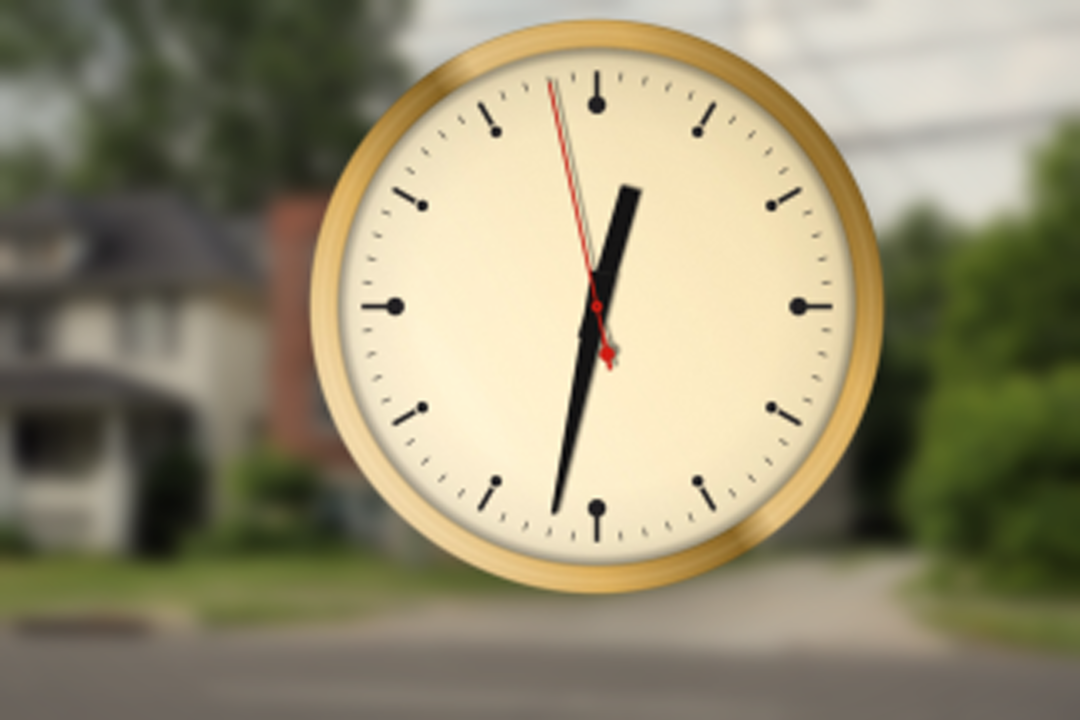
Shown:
12h31m58s
